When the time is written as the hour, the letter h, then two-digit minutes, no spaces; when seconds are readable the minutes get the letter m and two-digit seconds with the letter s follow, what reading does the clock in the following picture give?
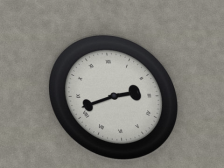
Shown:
2h42
